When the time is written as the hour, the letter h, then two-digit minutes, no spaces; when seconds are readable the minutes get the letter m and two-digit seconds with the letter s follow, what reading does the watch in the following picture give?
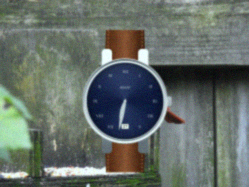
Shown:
6h32
